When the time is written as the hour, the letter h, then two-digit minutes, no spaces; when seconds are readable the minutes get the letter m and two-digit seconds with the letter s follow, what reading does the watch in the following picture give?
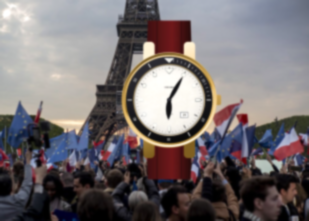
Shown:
6h05
